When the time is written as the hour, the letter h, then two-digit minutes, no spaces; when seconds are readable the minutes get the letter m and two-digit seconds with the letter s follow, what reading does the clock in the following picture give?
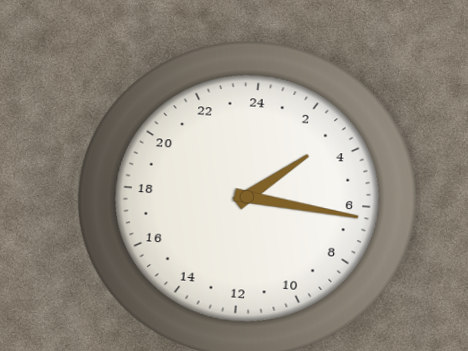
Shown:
3h16
